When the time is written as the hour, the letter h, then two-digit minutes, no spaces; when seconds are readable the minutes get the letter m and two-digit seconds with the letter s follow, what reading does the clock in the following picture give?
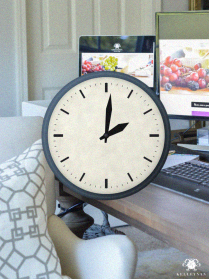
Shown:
2h01
